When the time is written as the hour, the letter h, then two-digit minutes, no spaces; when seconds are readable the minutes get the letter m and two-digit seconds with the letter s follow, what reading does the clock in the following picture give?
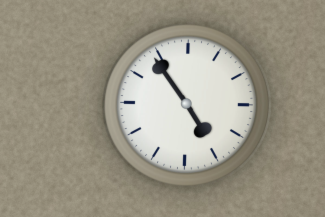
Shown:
4h54
